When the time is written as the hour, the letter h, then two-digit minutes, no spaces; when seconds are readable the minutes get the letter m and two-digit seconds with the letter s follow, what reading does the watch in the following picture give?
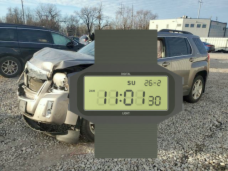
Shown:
11h01m30s
